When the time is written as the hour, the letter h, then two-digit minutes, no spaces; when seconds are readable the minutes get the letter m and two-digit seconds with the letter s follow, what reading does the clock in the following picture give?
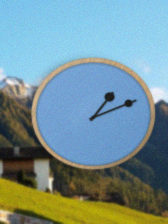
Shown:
1h11
